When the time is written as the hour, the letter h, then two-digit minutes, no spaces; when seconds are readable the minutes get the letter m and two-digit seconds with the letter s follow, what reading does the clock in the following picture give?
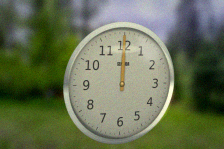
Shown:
12h00
